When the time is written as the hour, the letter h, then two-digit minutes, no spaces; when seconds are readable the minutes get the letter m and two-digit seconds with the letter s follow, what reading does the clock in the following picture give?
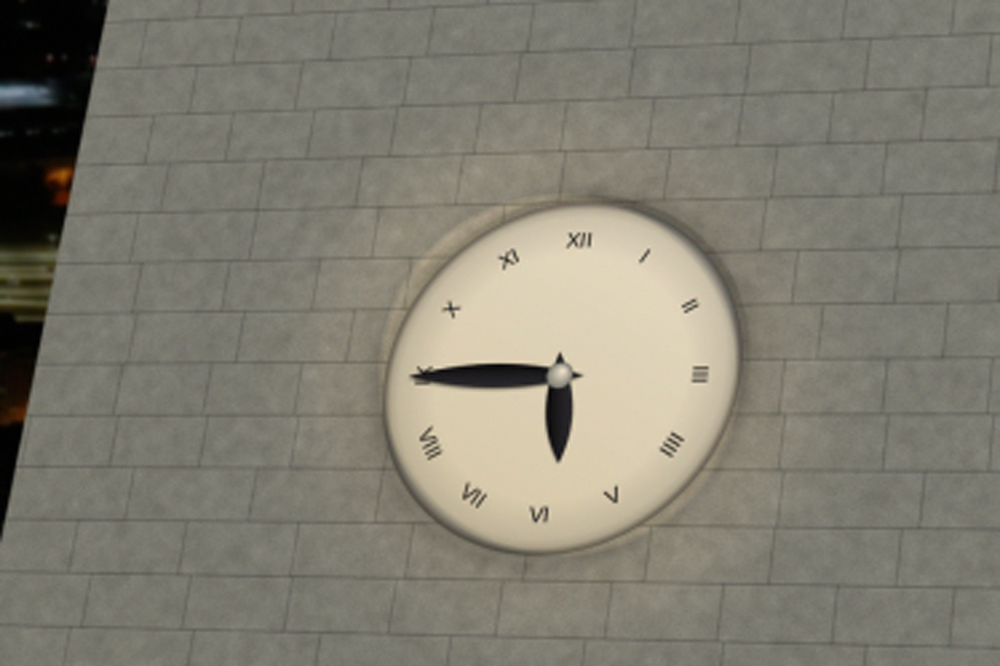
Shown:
5h45
